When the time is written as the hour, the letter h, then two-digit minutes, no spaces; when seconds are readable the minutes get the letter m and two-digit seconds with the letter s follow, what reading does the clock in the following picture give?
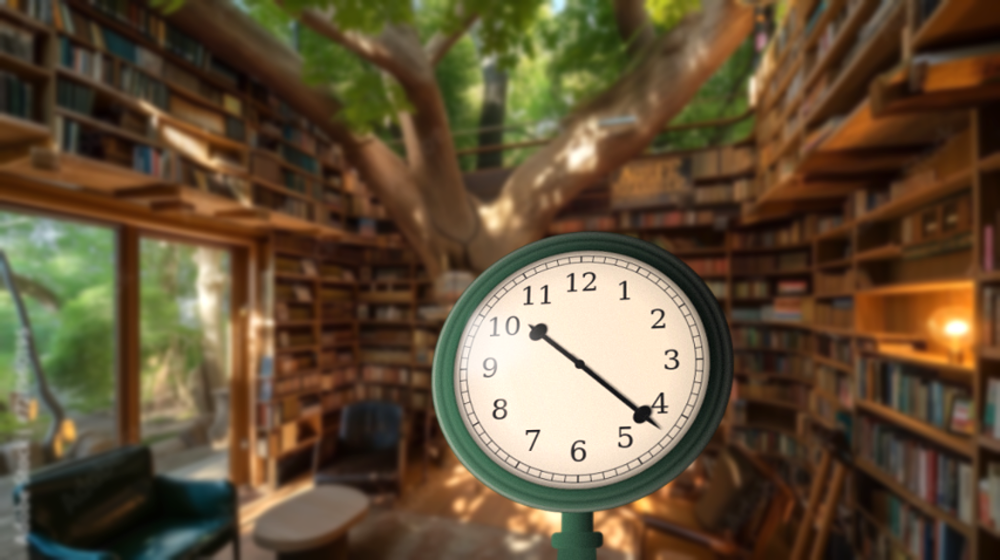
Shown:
10h22
